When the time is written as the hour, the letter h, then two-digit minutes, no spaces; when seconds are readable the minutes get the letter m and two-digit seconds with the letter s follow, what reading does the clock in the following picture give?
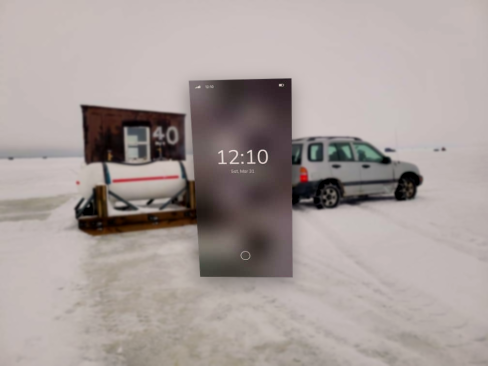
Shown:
12h10
